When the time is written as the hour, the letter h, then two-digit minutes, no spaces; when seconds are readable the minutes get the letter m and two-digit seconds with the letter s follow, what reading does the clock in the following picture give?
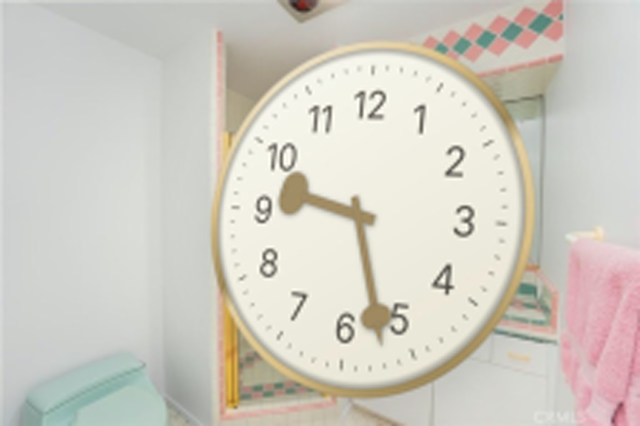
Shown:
9h27
